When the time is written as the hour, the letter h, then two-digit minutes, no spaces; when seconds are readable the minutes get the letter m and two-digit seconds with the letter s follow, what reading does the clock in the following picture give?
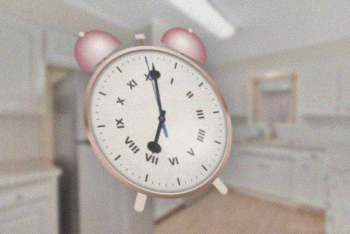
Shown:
7h01m00s
